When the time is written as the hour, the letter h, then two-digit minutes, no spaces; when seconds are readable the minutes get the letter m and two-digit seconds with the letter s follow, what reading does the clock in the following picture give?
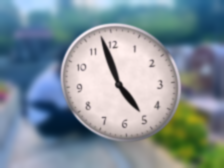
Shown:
4h58
